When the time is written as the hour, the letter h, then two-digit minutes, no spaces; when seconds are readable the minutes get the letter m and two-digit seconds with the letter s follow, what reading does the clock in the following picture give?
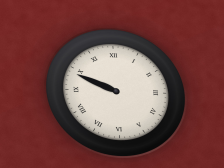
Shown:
9h49
